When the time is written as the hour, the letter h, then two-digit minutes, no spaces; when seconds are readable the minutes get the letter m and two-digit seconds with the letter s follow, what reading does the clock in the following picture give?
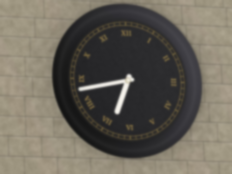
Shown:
6h43
